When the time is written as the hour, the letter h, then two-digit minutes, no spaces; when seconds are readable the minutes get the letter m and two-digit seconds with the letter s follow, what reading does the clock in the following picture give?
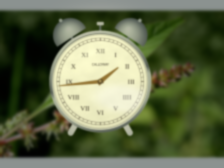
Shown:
1h44
